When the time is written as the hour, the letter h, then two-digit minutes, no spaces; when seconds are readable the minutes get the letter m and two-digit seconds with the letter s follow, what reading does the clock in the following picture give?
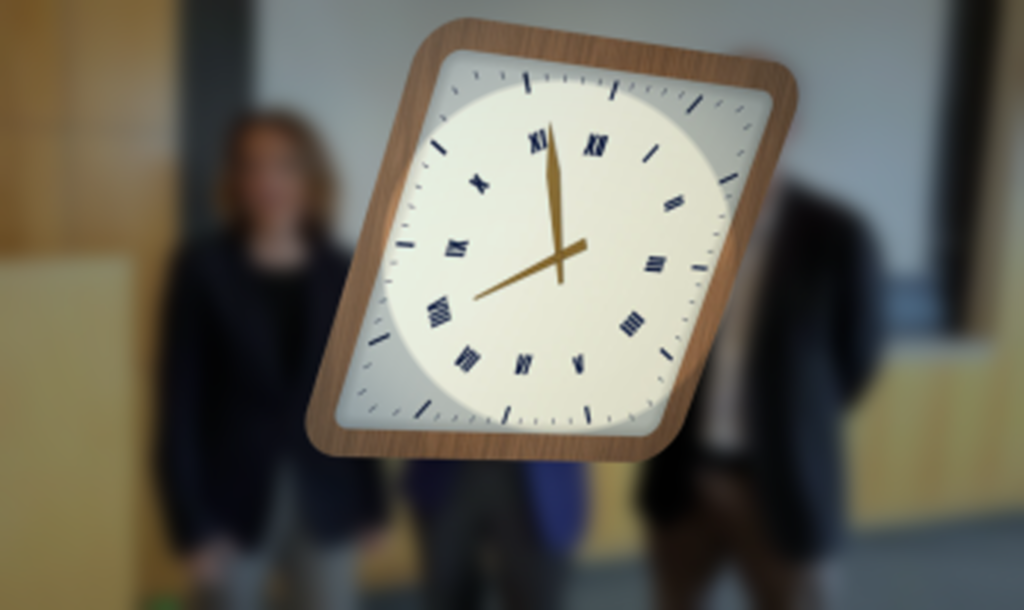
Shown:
7h56
